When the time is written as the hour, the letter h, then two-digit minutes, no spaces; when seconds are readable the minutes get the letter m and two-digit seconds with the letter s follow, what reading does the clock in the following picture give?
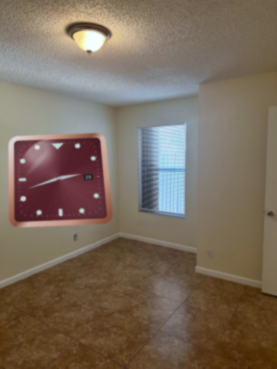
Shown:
2h42
